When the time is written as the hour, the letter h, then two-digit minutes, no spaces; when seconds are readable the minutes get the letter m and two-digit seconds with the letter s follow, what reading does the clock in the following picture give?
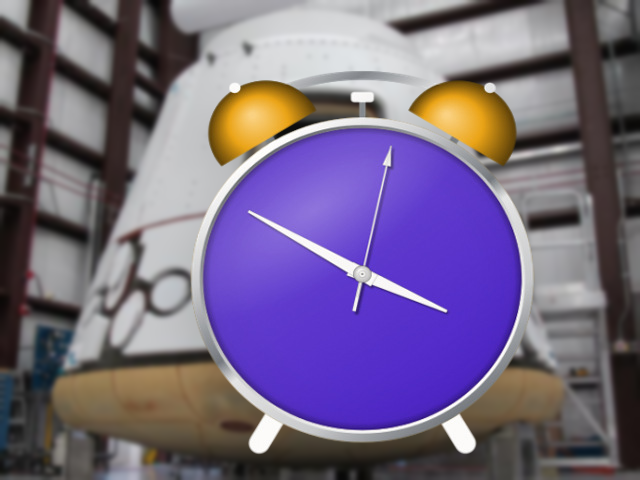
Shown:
3h50m02s
